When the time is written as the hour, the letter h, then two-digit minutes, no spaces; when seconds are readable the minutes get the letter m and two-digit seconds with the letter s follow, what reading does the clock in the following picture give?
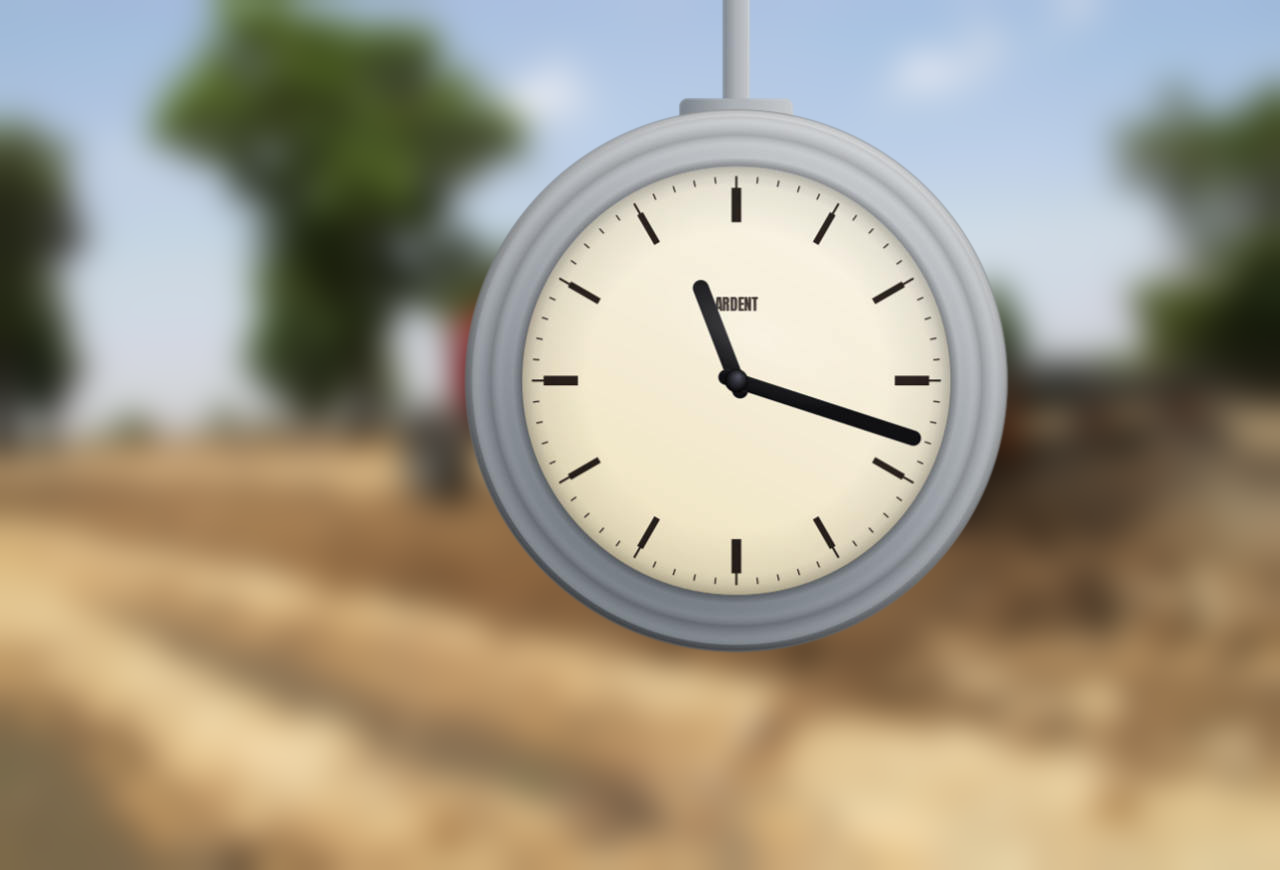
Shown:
11h18
